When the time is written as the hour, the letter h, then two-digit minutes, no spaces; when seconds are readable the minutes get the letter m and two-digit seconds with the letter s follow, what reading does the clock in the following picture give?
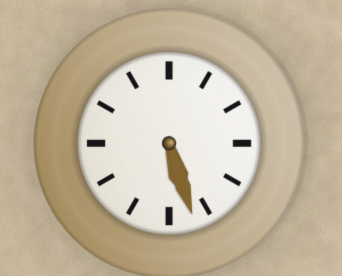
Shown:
5h27
